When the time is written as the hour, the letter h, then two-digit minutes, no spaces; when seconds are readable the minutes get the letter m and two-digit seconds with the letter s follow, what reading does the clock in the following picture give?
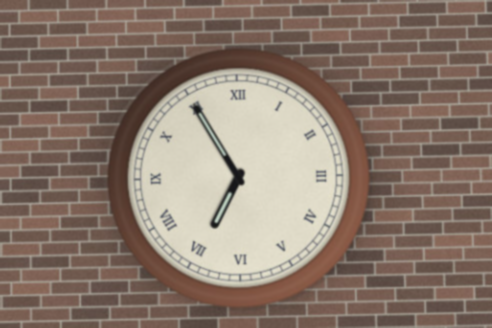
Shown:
6h55
